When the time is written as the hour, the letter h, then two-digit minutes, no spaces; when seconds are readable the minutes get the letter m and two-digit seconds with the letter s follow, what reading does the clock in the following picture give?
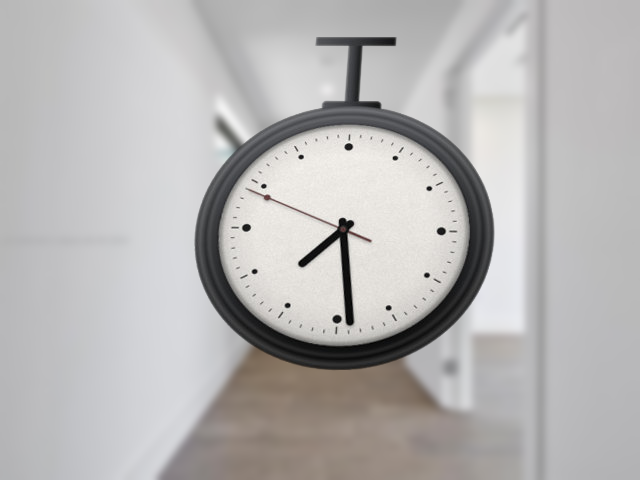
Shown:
7h28m49s
